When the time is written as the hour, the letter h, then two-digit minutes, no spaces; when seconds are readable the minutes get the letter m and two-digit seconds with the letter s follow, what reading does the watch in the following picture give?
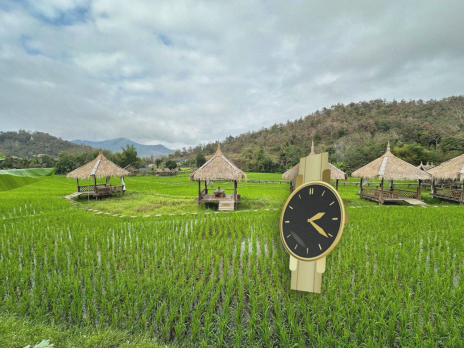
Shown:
2h21
